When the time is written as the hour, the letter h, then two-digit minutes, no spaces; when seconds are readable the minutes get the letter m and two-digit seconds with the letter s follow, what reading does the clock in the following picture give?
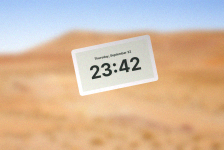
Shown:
23h42
